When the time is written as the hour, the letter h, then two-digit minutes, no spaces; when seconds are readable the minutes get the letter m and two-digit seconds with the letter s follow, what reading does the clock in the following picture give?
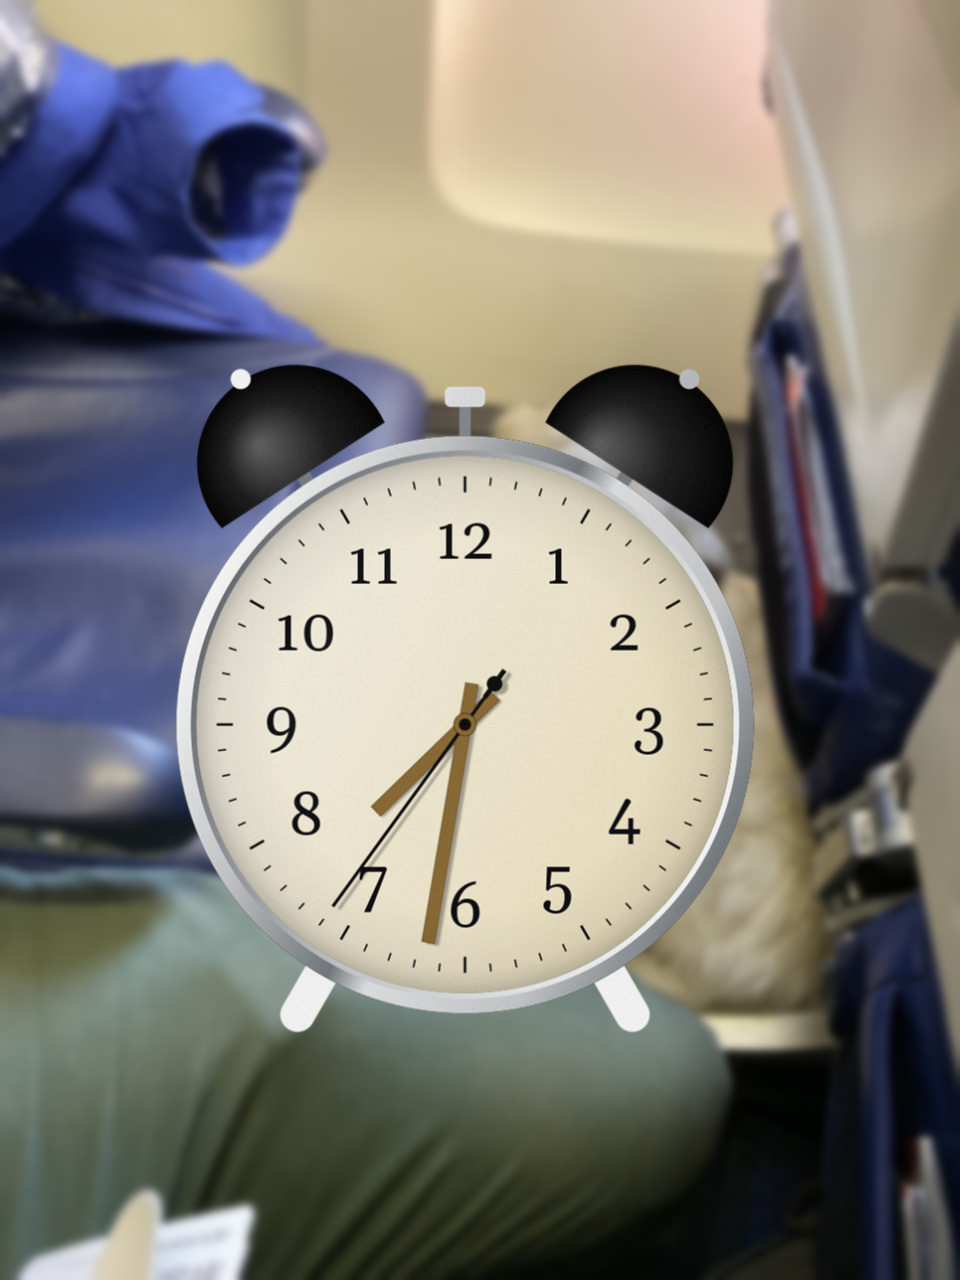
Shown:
7h31m36s
